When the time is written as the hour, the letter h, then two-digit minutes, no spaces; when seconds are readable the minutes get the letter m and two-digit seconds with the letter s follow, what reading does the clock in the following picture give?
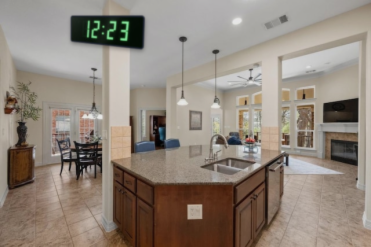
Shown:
12h23
